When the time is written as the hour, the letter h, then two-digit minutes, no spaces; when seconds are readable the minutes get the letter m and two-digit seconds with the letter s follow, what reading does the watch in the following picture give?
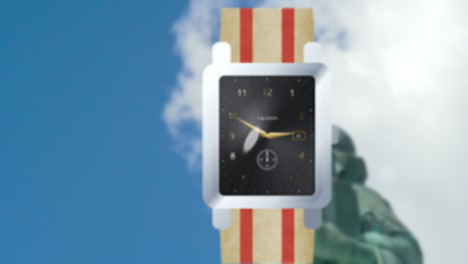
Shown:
2h50
